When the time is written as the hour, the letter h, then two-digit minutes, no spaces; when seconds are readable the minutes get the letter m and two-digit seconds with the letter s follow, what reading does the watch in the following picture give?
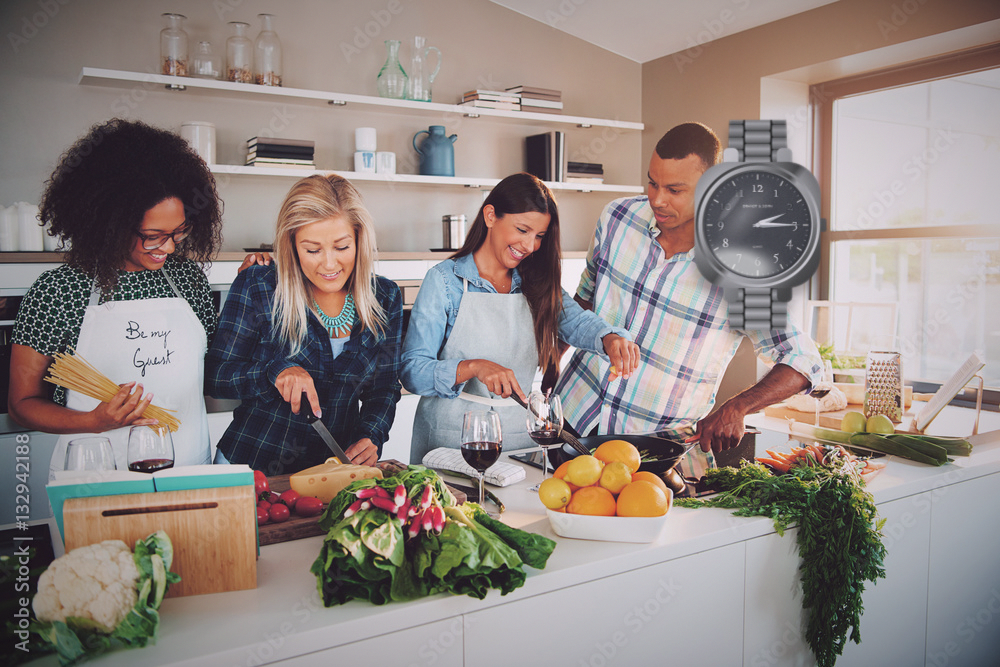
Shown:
2h15
